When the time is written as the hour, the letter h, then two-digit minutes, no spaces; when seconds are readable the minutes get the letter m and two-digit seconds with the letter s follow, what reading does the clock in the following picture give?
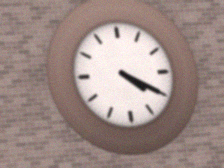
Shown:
4h20
